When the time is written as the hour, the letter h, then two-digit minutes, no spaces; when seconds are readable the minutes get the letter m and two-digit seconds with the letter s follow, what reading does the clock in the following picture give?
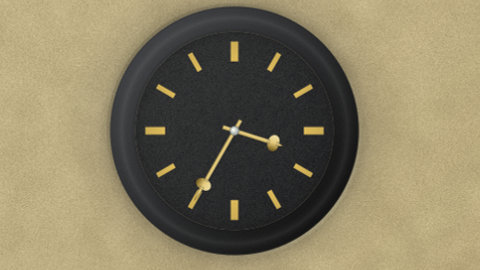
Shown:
3h35
